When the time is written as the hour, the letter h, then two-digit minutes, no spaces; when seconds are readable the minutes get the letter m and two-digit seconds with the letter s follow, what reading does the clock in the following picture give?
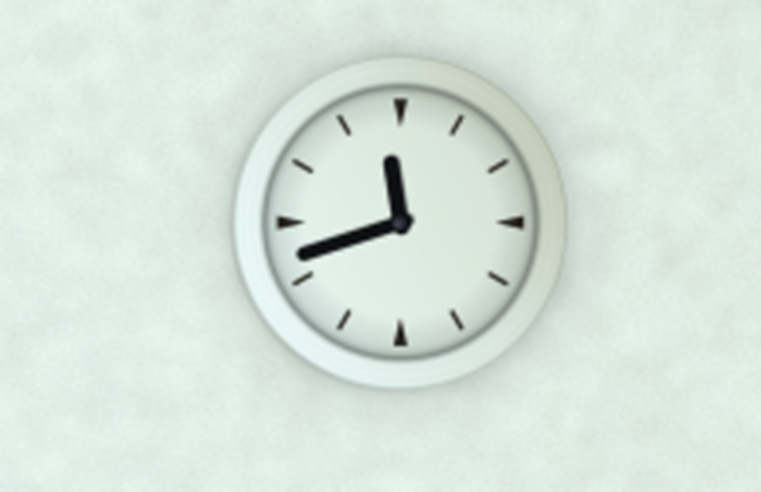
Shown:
11h42
